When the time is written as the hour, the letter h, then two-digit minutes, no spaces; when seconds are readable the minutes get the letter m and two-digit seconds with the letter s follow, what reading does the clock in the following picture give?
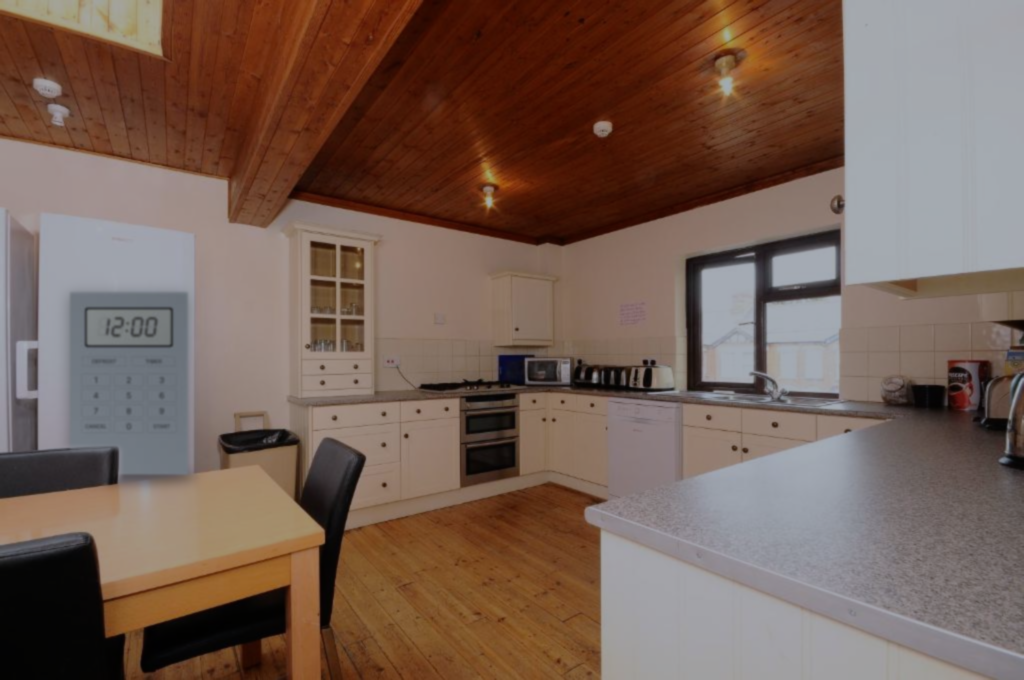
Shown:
12h00
